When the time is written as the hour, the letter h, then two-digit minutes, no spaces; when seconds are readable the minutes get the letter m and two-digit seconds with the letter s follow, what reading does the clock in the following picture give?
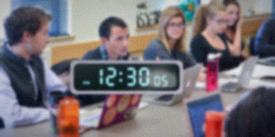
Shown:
12h30
